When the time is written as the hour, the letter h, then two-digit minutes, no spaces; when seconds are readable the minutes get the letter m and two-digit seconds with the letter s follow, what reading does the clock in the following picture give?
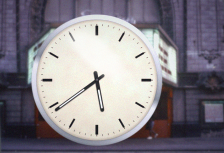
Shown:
5h39
